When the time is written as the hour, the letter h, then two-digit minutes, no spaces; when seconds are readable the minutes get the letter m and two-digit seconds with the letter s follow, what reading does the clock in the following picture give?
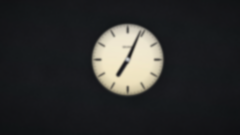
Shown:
7h04
